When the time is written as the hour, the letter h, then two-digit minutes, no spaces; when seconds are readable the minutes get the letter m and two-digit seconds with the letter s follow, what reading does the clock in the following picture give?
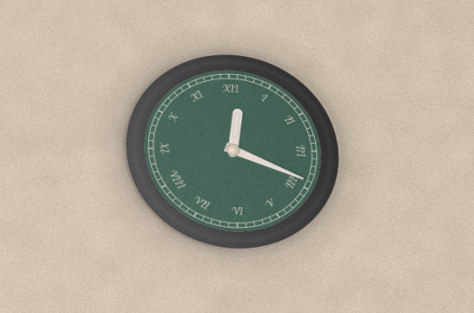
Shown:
12h19
